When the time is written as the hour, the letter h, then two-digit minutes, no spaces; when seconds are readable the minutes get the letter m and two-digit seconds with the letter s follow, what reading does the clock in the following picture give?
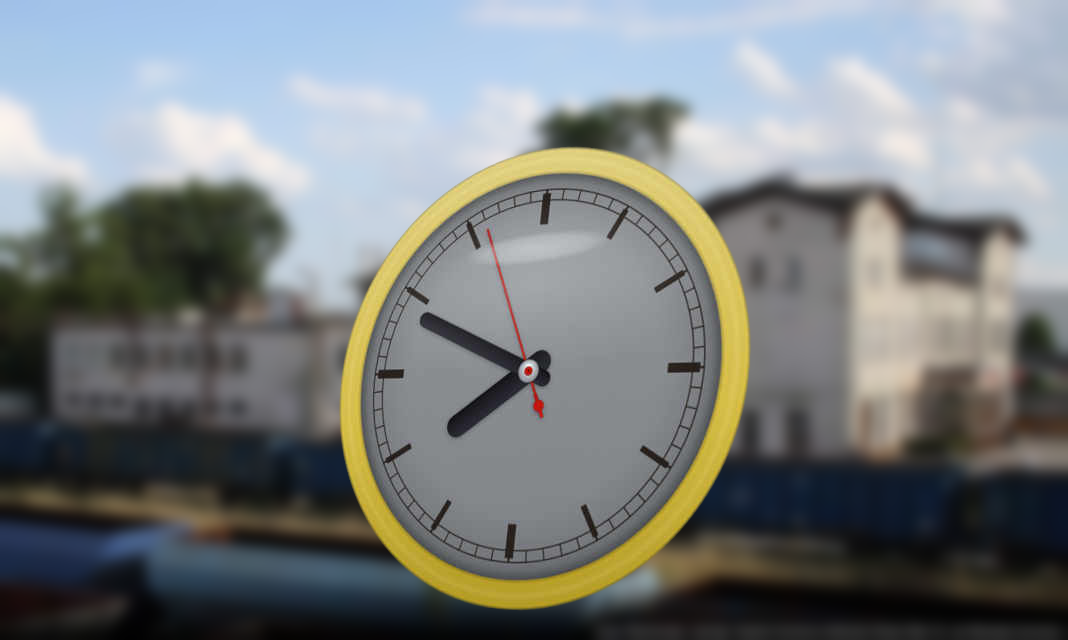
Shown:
7h48m56s
